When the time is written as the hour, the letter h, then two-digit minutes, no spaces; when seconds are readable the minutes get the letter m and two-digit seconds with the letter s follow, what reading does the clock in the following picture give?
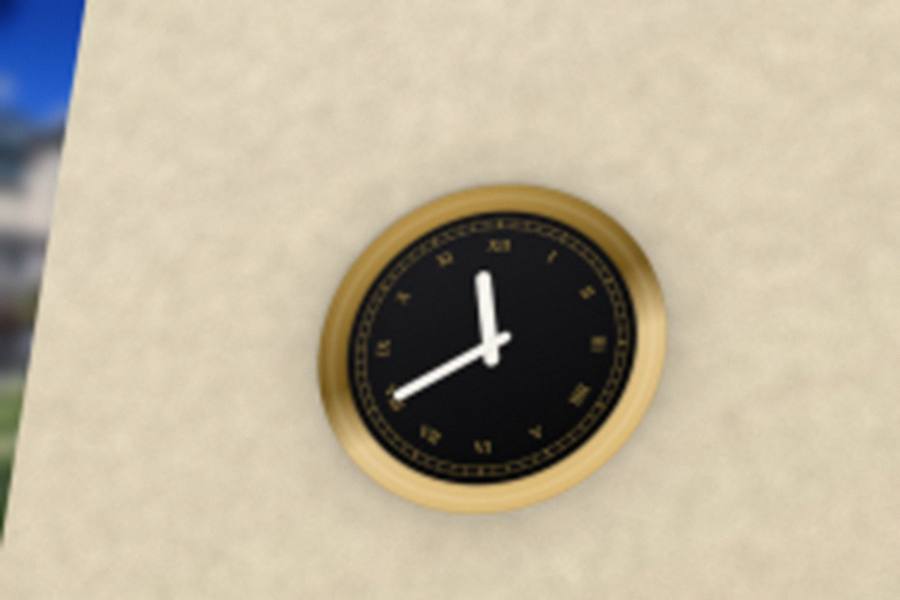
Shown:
11h40
